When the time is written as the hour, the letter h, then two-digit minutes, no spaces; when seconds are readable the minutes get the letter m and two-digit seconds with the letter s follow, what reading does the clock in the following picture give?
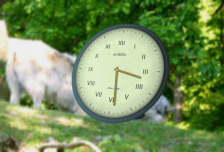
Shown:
3h29
